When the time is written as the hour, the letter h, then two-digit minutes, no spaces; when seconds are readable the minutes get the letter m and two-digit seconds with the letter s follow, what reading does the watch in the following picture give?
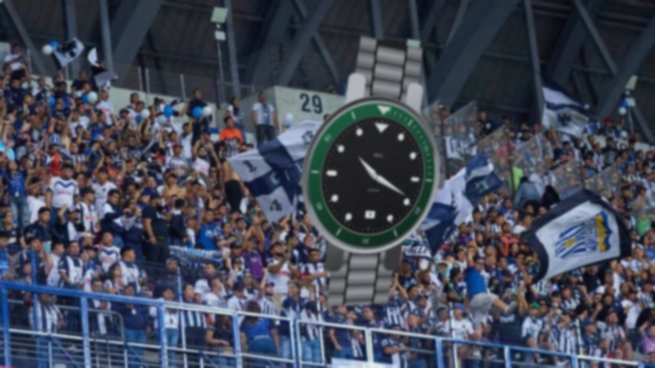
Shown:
10h19
